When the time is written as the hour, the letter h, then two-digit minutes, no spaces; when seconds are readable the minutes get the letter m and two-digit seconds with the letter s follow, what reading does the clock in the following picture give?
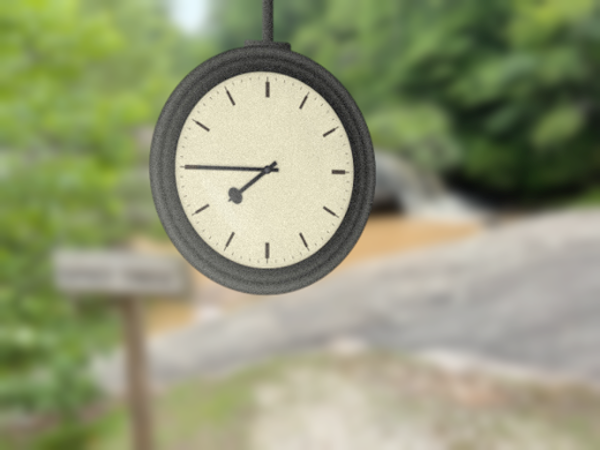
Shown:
7h45
